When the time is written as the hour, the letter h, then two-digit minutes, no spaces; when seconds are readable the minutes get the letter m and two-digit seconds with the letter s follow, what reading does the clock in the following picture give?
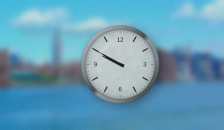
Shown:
9h50
